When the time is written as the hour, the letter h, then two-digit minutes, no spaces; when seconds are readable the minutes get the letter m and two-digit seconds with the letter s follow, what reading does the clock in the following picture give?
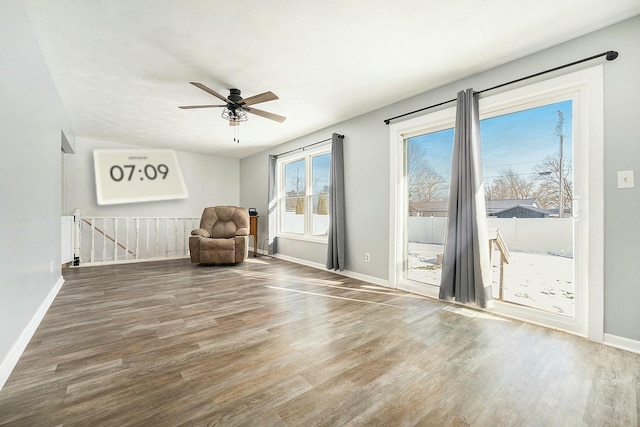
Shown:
7h09
